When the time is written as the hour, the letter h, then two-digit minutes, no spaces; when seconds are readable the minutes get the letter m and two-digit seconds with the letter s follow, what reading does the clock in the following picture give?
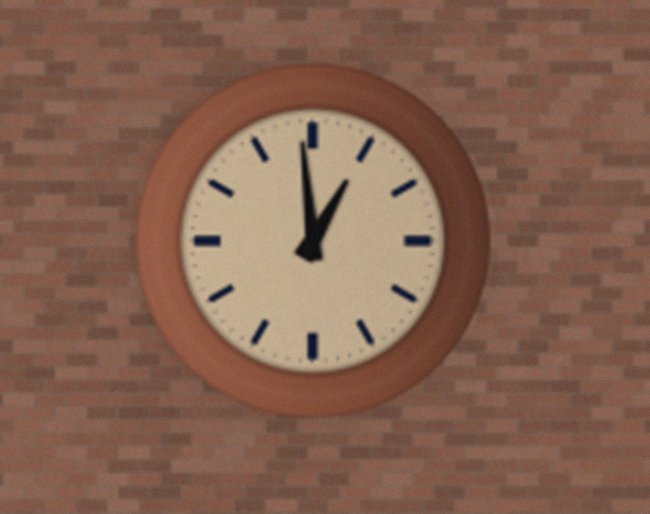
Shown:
12h59
